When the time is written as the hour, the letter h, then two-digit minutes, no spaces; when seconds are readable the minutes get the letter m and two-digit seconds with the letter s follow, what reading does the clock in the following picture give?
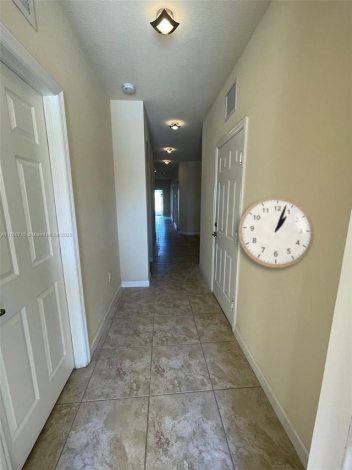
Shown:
1h03
